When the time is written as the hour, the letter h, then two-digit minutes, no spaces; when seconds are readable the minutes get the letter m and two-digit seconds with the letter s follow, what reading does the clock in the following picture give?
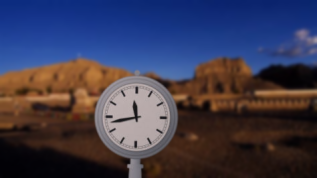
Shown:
11h43
